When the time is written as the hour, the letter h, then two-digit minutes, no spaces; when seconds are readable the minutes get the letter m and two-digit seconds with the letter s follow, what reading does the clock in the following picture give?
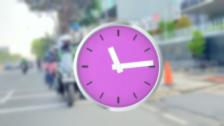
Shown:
11h14
